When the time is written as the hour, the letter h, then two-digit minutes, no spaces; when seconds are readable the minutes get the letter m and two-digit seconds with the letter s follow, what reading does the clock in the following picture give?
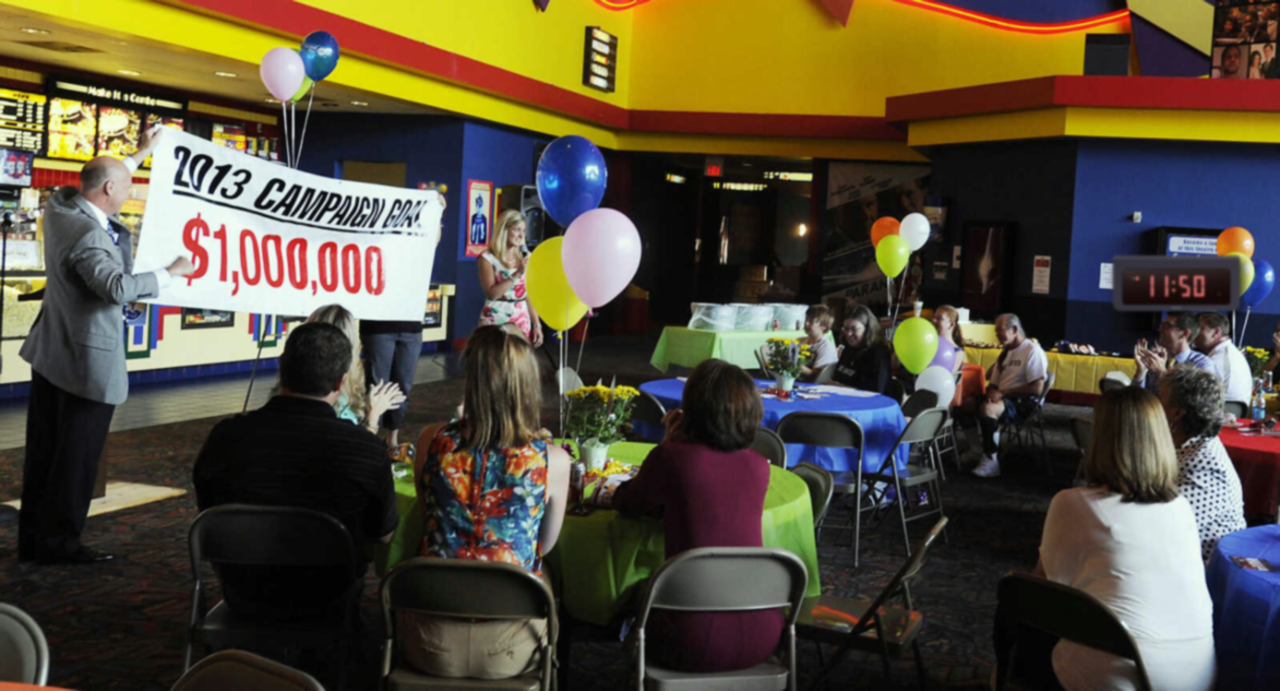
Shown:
11h50
